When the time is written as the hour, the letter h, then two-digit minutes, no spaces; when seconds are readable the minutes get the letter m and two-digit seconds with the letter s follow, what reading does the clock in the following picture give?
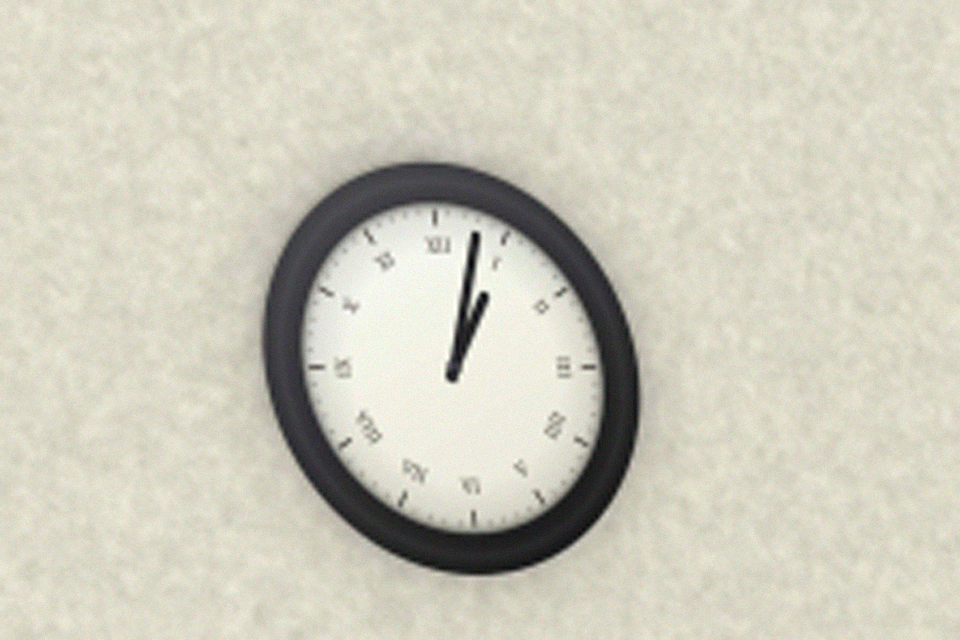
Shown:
1h03
